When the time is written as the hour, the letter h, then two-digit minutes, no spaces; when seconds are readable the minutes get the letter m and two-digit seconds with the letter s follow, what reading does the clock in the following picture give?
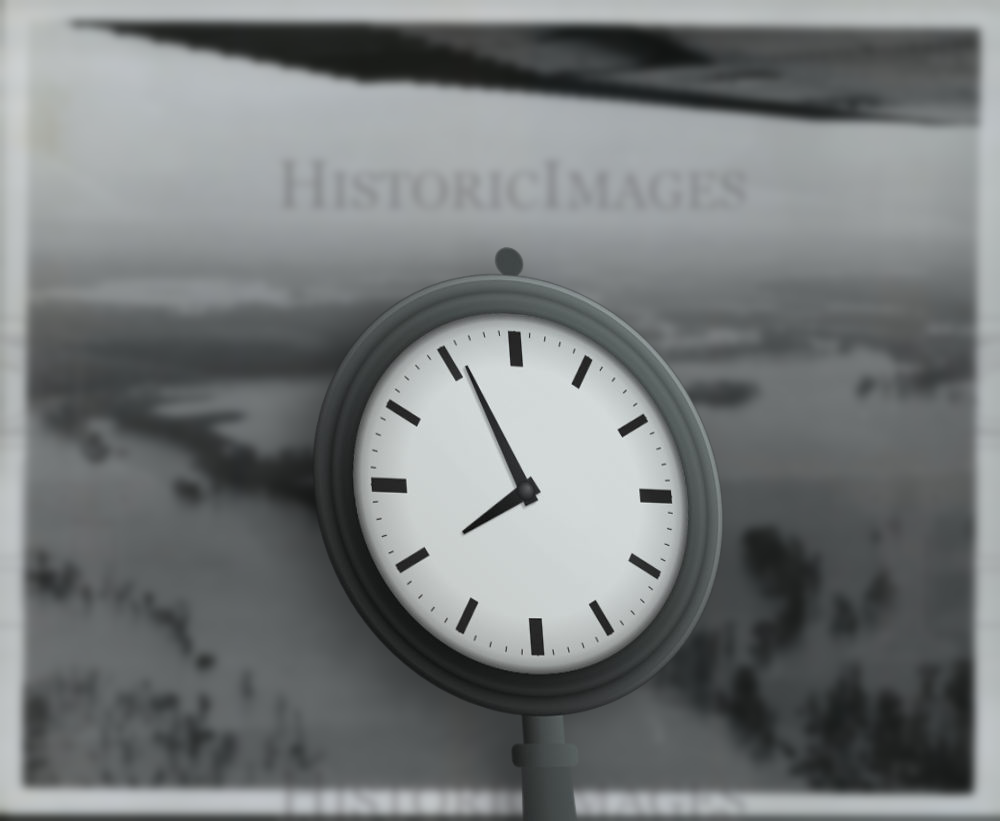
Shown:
7h56
